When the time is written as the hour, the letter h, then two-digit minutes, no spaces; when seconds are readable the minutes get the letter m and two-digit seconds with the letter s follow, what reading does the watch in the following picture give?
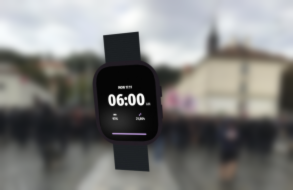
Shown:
6h00
